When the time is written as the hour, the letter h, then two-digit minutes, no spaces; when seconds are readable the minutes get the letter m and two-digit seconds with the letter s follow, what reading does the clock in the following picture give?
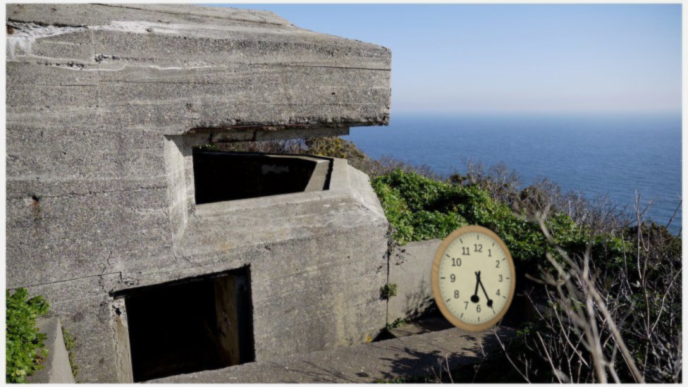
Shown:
6h25
